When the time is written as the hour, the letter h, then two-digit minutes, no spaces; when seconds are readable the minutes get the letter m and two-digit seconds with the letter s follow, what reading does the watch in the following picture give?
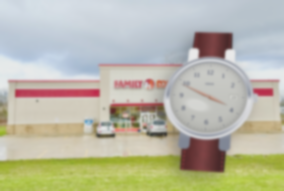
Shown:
3h49
